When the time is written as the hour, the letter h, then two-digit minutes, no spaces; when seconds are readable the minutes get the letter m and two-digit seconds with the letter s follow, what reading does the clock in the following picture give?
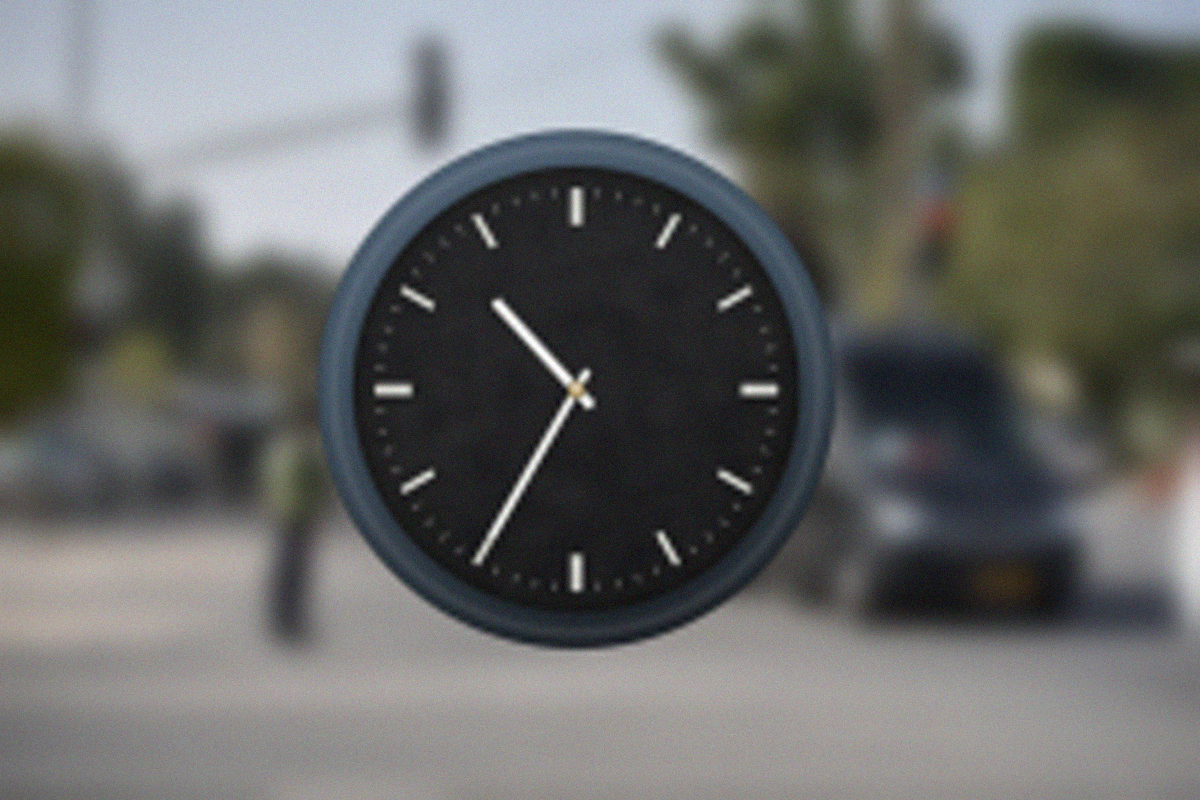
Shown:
10h35
